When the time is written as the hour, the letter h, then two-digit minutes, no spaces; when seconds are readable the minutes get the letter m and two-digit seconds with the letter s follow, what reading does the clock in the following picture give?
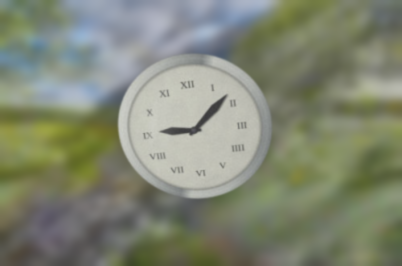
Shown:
9h08
